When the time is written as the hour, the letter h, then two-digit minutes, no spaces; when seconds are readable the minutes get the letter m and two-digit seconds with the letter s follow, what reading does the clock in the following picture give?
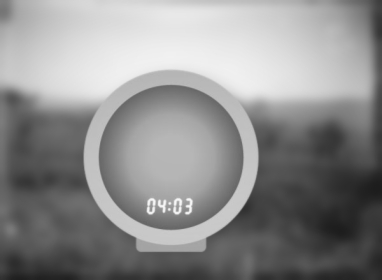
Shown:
4h03
